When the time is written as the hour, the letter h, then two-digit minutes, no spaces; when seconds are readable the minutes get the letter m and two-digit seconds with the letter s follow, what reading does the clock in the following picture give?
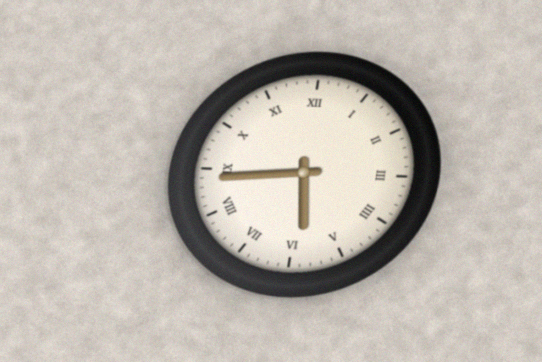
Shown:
5h44
